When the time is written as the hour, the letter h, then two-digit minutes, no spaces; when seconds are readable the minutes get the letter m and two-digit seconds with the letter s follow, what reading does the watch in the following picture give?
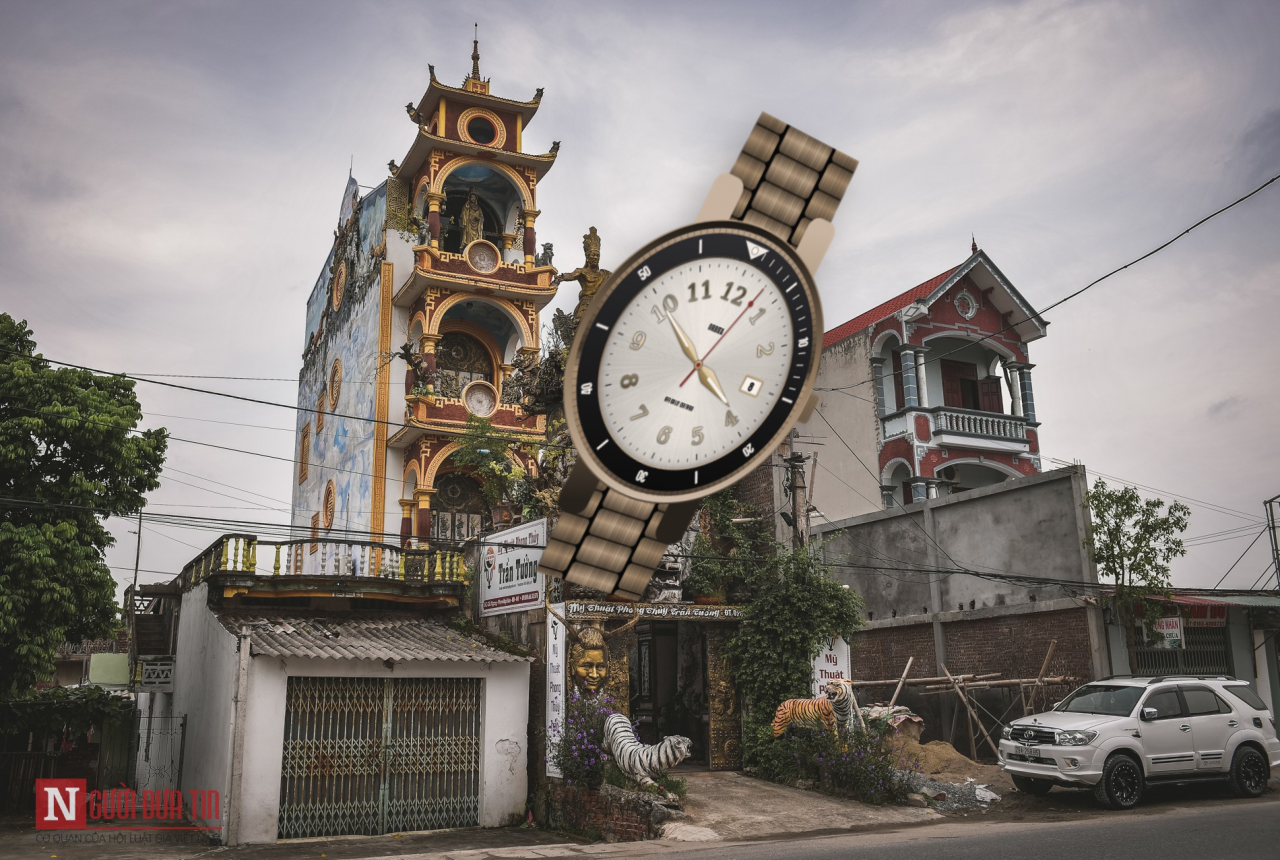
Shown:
3h50m03s
